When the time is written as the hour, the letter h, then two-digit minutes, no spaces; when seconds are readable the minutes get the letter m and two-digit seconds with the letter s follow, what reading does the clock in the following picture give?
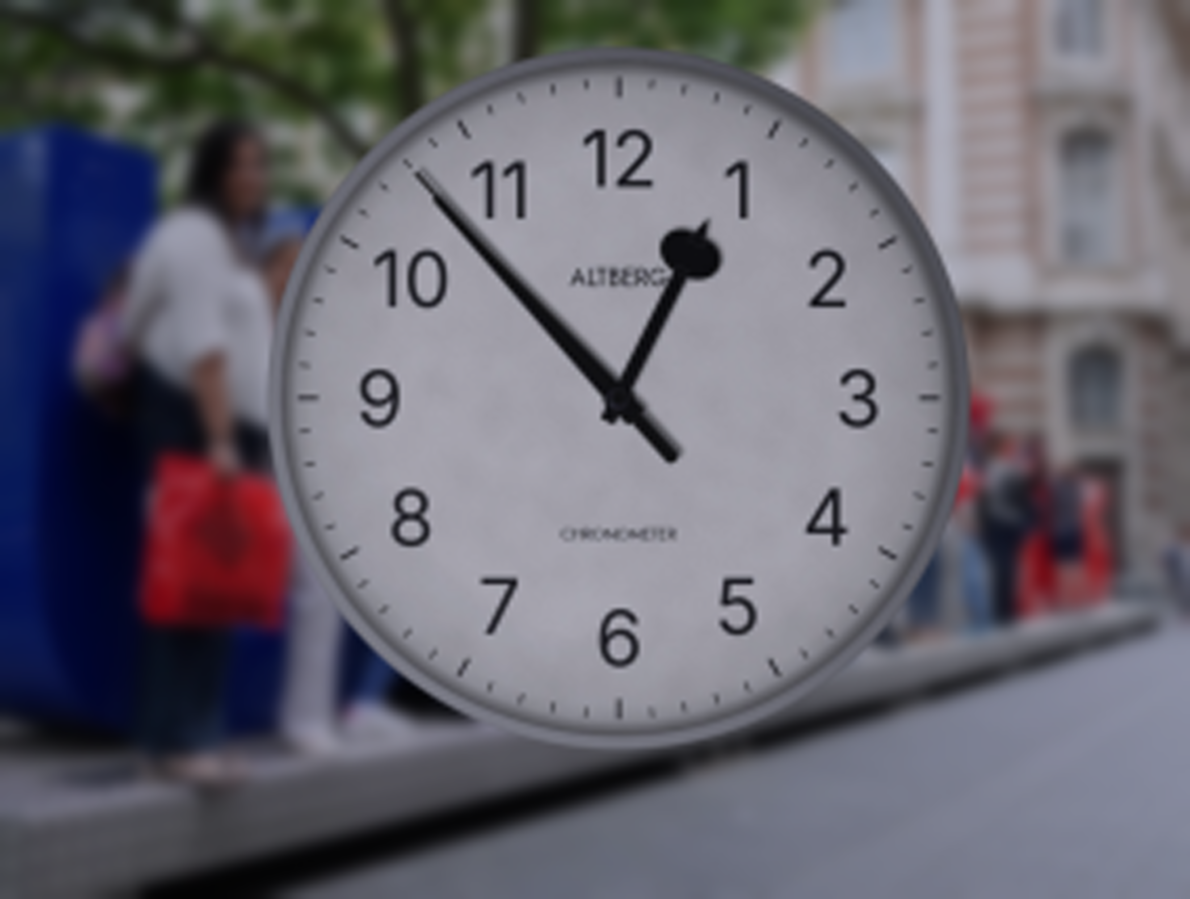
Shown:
12h52m53s
